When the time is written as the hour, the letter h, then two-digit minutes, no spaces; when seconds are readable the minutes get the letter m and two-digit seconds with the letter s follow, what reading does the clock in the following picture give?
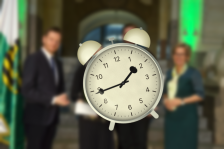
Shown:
1h44
